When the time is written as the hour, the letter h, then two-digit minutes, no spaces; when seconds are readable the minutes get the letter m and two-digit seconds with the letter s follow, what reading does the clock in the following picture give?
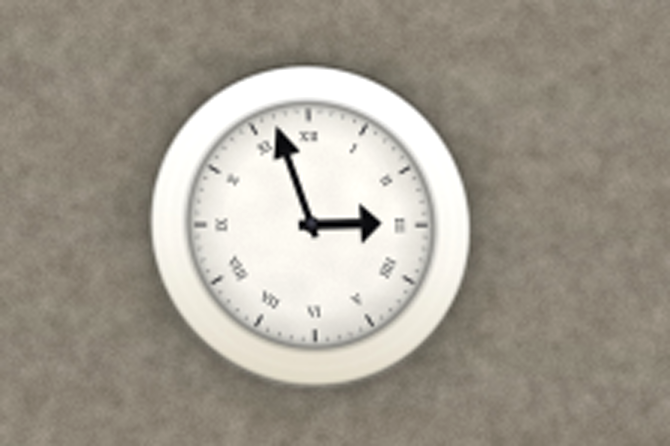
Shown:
2h57
